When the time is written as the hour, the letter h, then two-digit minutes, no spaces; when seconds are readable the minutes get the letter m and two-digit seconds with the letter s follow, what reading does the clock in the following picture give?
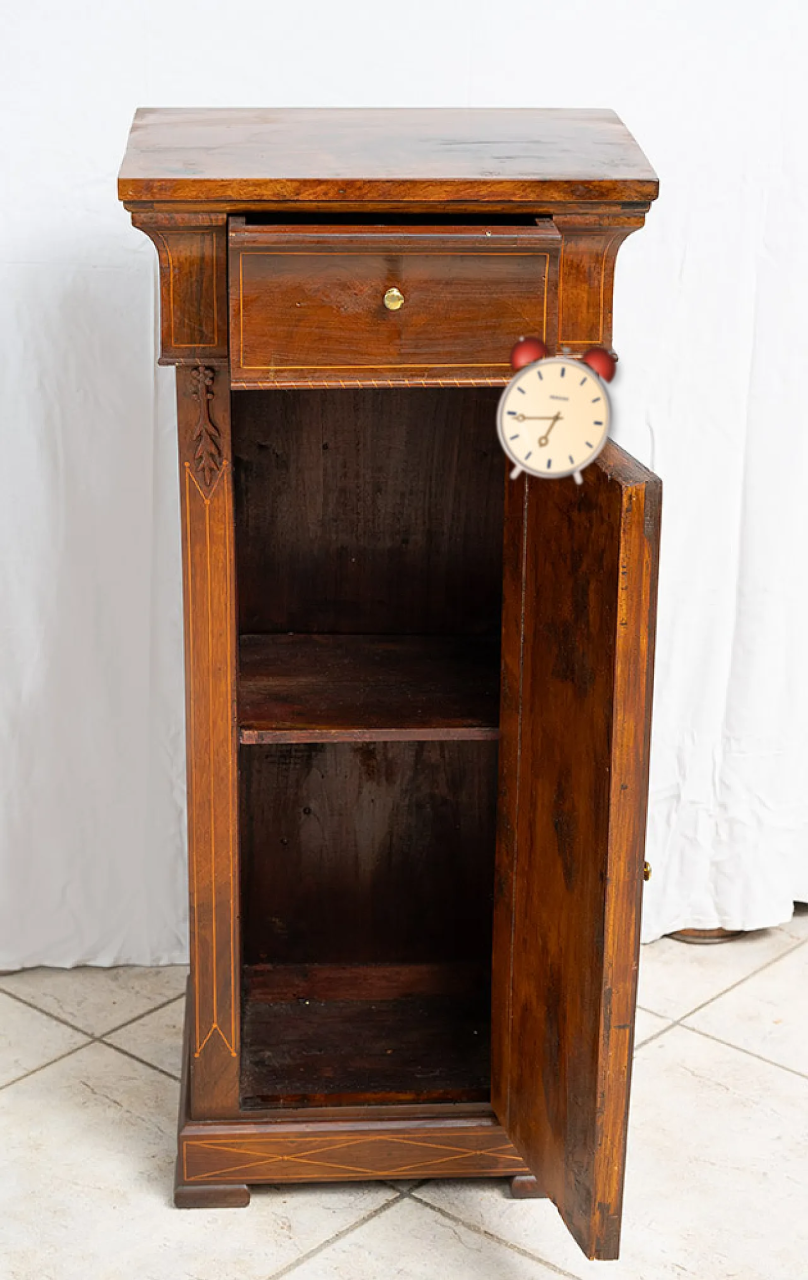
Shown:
6h44
